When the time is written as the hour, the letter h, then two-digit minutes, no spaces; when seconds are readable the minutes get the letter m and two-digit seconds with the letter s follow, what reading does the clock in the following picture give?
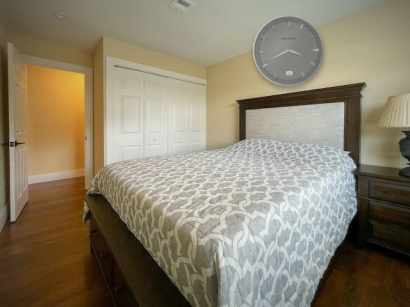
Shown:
3h41
